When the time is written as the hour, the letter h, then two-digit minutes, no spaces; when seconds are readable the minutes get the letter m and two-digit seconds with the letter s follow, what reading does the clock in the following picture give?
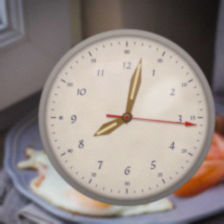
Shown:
8h02m16s
